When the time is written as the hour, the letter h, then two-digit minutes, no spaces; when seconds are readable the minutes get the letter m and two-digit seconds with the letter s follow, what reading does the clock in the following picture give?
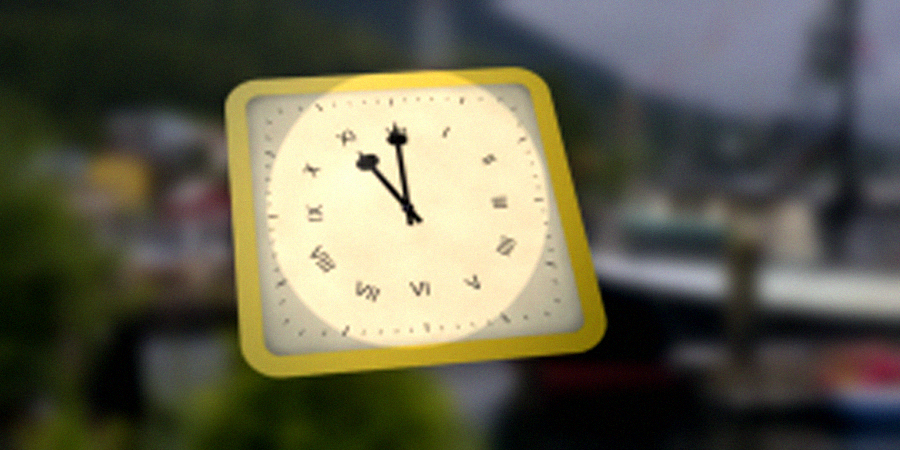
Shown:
11h00
